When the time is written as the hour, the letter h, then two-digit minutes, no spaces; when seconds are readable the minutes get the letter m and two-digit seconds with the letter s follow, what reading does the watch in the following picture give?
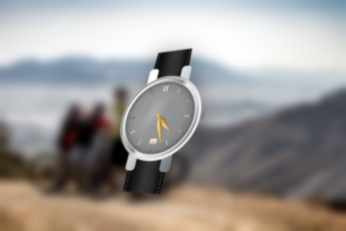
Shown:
4h27
